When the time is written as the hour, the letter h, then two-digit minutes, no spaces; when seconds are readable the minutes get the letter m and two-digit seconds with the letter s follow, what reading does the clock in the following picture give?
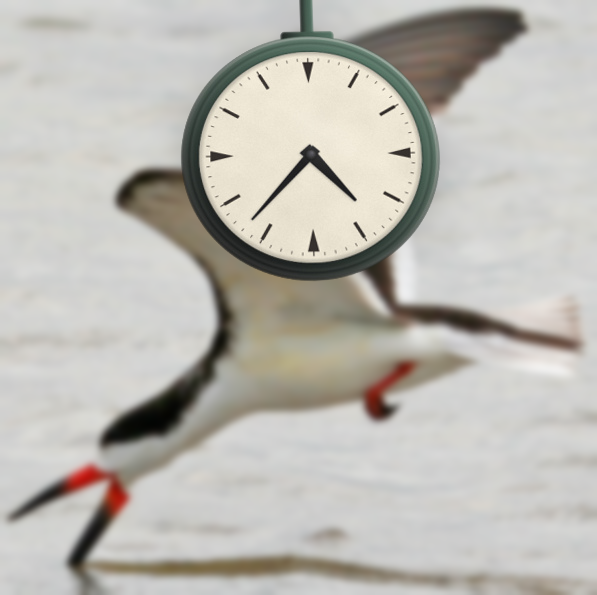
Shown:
4h37
